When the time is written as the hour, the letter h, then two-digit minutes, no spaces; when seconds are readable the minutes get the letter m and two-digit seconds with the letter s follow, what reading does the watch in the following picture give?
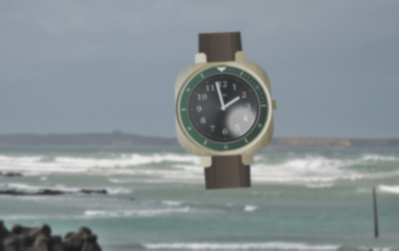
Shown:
1h58
